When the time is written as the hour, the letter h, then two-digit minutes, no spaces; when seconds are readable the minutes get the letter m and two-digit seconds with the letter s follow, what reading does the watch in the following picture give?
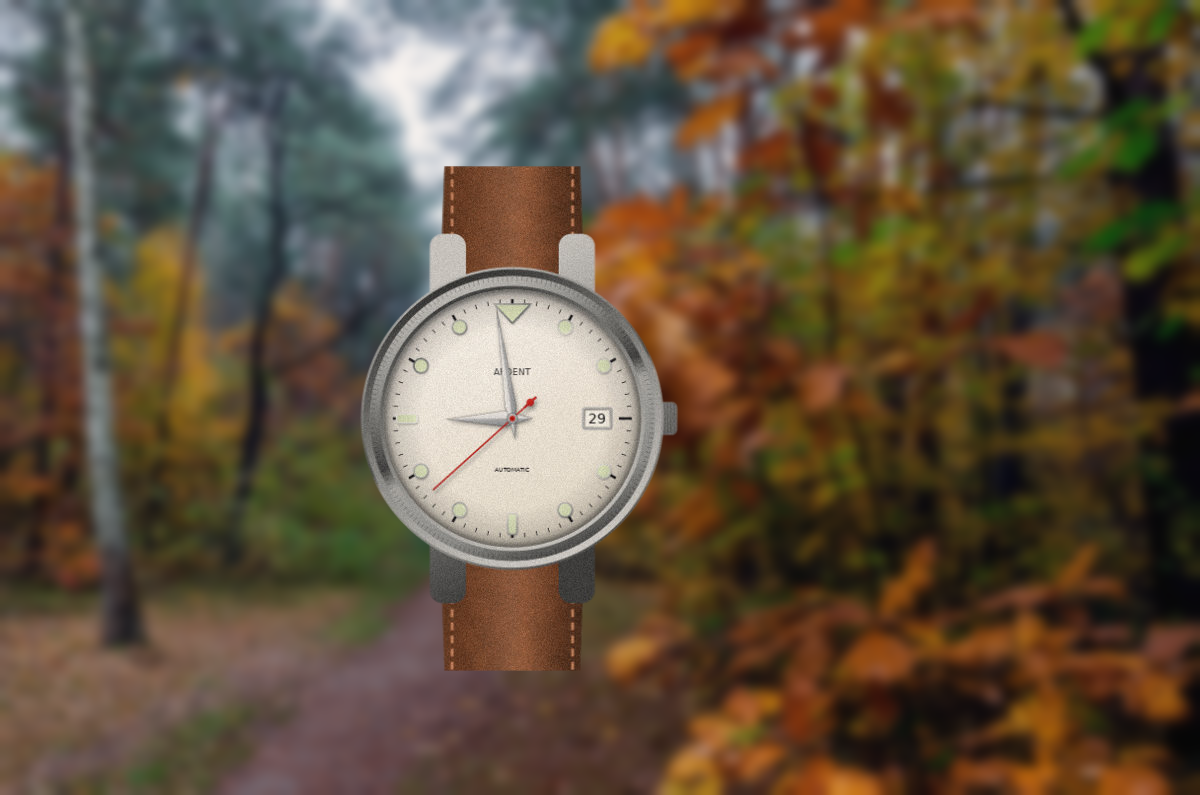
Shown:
8h58m38s
